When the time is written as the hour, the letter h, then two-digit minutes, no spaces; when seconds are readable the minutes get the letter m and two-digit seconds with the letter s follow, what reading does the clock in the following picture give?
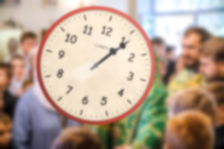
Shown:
1h06
